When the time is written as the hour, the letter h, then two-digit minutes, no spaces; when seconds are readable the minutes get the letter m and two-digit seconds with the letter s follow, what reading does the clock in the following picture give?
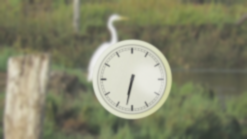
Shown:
6h32
